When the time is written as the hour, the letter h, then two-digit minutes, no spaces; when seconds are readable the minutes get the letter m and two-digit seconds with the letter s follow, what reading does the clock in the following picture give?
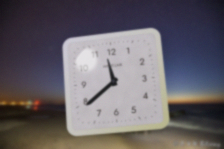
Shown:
11h39
